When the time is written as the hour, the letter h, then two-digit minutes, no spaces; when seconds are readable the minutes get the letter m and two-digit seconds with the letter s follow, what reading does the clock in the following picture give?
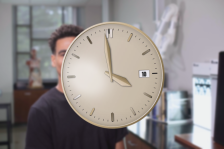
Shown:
3h59
